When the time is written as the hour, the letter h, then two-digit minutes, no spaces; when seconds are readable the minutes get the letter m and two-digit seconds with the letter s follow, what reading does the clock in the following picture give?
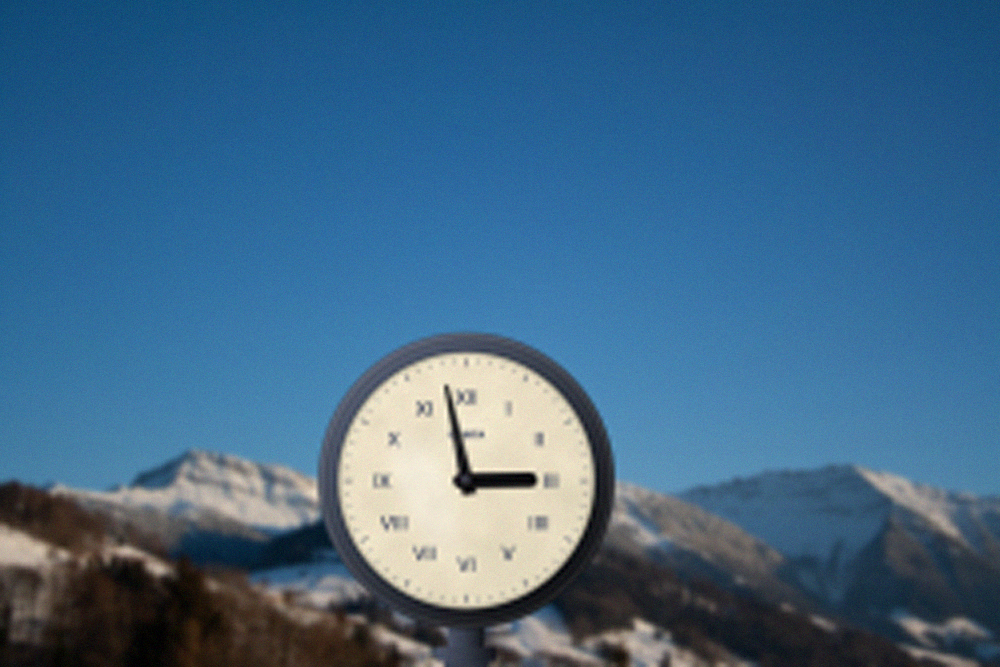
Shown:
2h58
